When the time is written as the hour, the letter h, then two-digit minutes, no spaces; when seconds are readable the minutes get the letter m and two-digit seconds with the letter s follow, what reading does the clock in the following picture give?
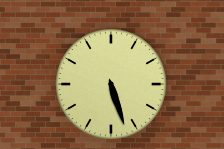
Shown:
5h27
